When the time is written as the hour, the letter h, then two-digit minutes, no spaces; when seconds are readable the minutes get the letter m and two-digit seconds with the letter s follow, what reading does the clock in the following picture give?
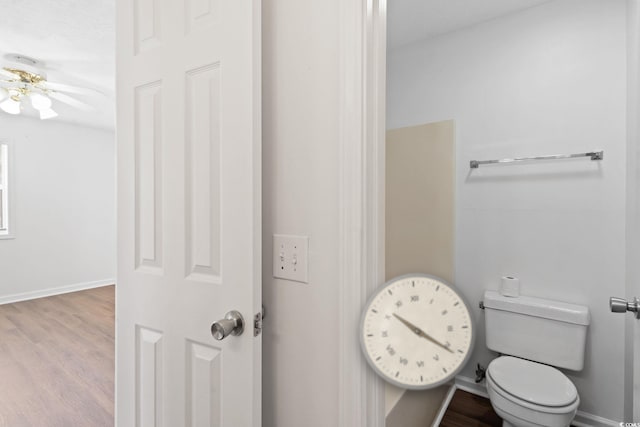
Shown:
10h21
